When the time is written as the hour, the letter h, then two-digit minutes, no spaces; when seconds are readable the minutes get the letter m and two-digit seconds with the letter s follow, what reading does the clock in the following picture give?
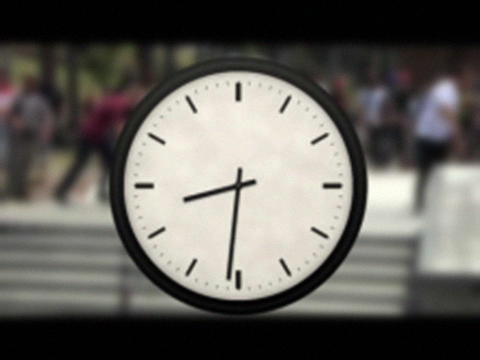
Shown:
8h31
